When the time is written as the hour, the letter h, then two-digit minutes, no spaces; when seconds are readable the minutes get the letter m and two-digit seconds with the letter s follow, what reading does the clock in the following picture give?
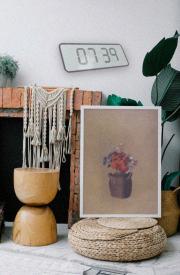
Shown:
7h39
